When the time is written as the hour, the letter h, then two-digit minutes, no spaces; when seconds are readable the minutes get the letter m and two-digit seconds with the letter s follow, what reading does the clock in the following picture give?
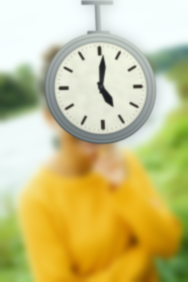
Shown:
5h01
